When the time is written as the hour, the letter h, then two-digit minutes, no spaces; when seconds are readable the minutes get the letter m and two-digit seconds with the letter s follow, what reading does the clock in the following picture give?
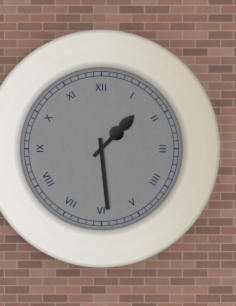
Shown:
1h29
